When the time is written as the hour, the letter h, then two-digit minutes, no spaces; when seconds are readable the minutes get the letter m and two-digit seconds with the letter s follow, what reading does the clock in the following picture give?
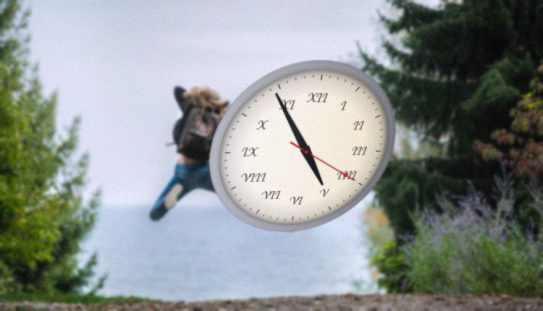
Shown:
4h54m20s
